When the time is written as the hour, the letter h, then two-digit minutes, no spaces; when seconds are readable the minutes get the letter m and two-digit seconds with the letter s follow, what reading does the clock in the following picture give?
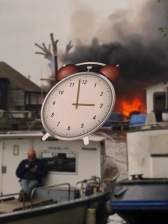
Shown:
2h58
